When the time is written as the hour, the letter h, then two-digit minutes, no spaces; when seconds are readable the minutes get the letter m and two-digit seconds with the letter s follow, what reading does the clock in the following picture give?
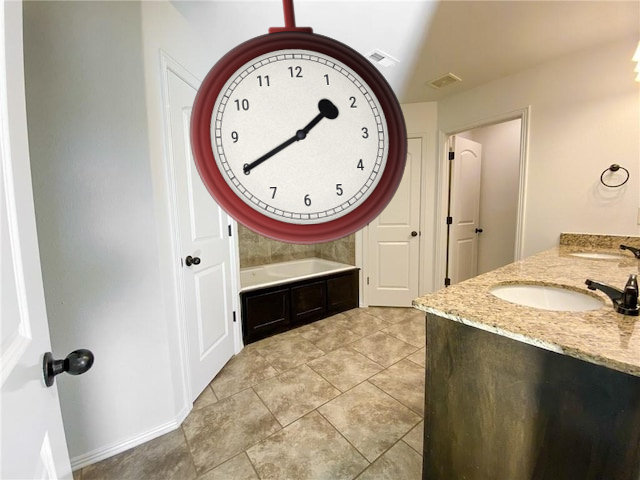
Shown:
1h40
